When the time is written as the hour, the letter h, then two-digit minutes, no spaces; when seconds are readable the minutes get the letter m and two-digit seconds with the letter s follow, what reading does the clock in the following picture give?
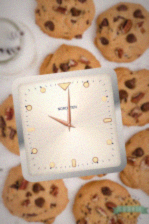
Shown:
10h01
